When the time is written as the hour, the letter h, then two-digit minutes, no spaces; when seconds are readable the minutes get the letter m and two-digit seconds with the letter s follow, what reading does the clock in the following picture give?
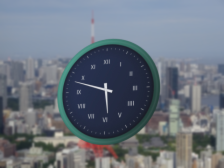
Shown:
5h48
